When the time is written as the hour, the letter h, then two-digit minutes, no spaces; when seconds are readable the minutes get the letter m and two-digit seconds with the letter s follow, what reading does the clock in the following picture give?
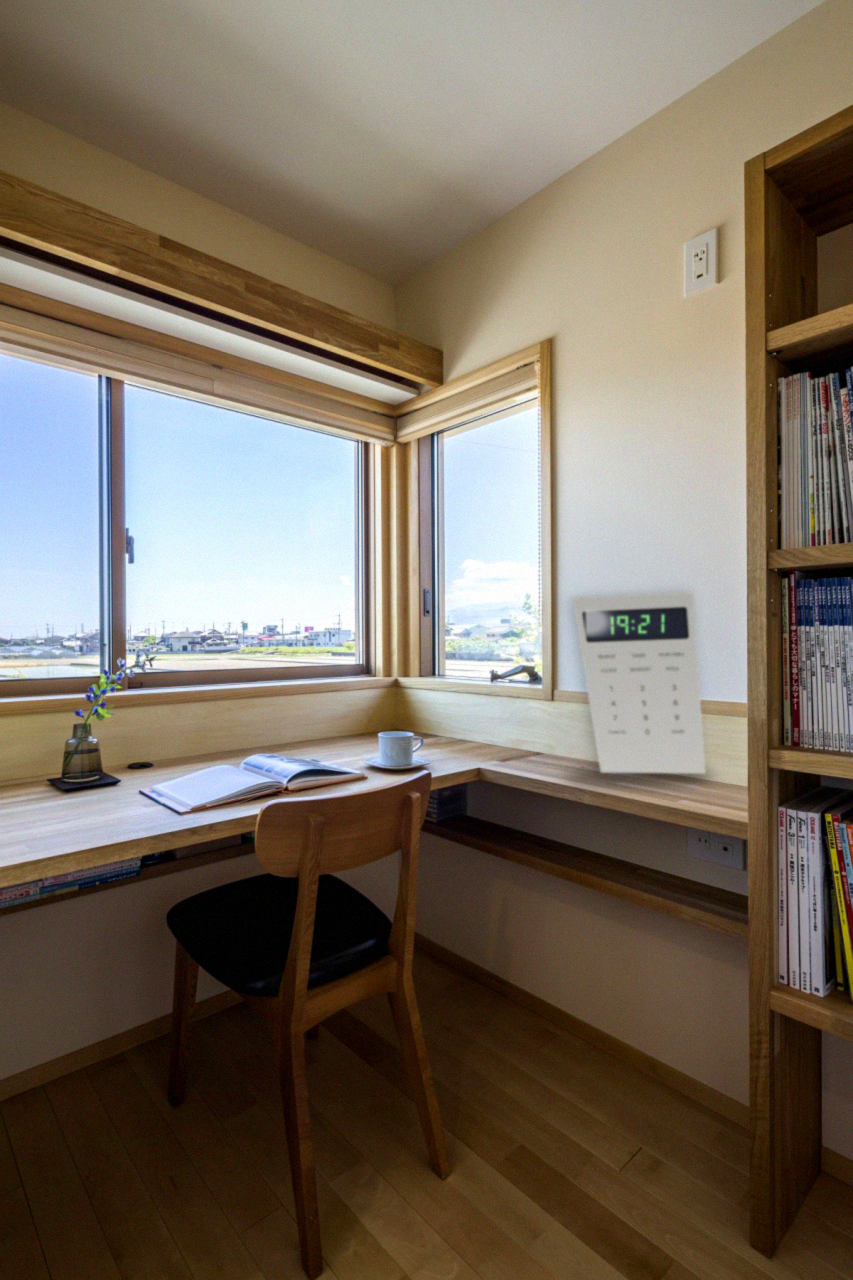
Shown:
19h21
